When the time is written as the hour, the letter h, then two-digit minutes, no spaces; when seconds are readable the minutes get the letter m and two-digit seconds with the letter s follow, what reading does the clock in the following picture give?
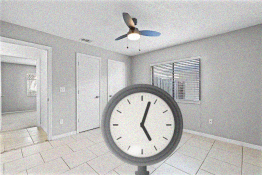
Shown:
5h03
